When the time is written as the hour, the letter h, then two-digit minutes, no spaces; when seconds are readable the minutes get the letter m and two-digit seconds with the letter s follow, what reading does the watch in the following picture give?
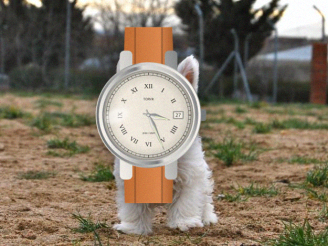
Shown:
3h26
